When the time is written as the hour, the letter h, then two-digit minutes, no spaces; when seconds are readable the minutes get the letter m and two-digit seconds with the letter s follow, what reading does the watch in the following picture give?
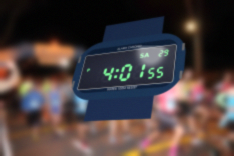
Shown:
4h01m55s
